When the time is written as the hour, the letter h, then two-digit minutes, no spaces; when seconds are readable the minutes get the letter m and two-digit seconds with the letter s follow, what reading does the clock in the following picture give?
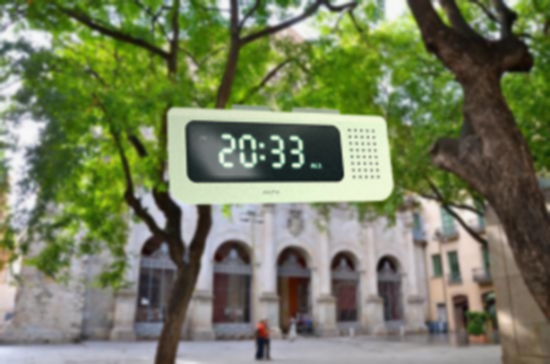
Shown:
20h33
